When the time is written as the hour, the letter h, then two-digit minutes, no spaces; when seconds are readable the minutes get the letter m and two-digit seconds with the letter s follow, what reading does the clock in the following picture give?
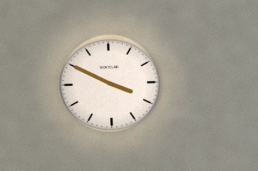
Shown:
3h50
